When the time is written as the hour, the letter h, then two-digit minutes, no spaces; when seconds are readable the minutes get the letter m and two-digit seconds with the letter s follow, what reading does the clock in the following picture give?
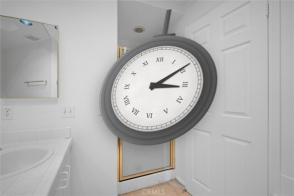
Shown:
3h09
